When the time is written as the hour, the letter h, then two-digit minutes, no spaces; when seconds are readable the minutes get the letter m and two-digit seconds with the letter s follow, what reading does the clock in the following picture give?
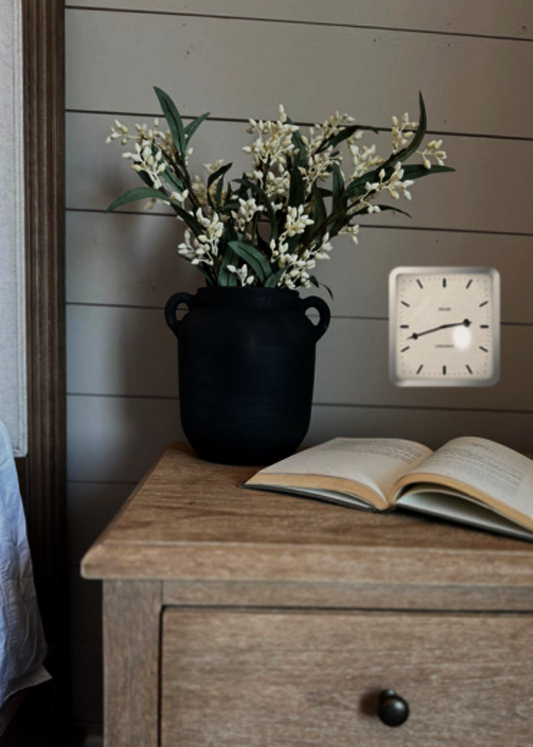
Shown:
2h42
